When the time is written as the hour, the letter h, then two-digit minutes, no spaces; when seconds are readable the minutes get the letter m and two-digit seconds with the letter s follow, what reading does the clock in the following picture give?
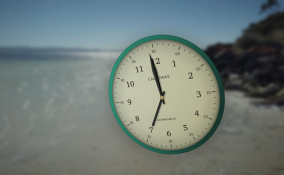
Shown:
6h59
